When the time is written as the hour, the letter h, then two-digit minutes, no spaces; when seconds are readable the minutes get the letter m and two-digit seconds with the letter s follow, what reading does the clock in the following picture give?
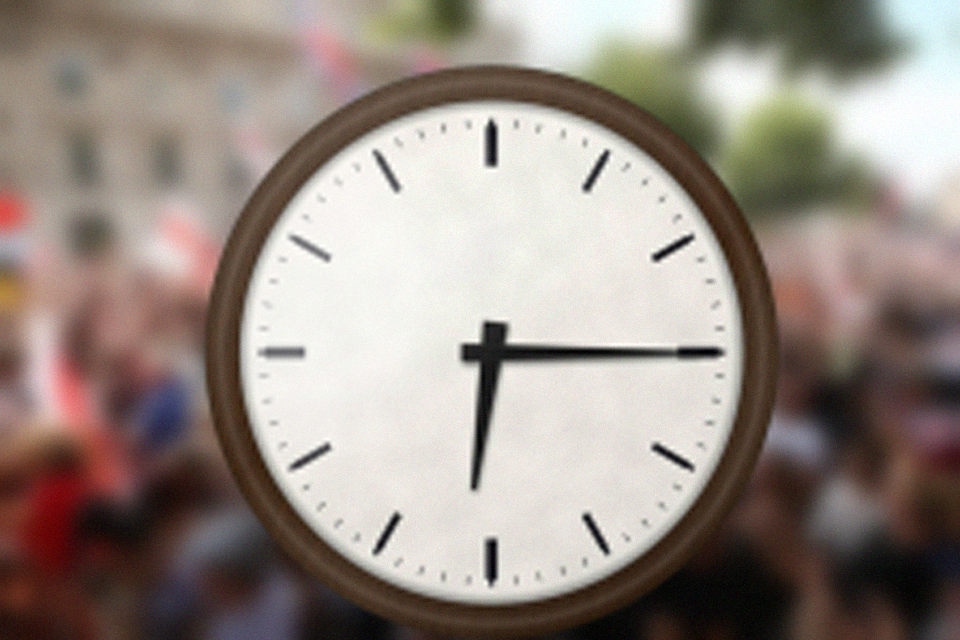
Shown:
6h15
